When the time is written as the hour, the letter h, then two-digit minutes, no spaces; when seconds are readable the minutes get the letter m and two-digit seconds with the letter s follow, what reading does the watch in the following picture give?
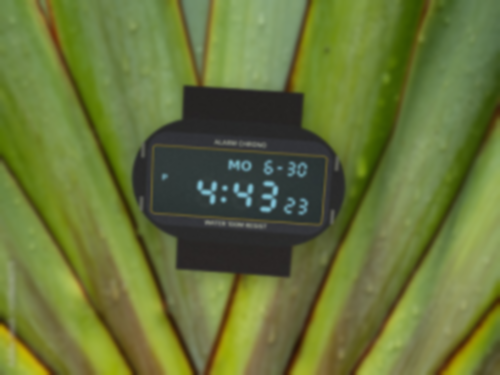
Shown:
4h43m23s
